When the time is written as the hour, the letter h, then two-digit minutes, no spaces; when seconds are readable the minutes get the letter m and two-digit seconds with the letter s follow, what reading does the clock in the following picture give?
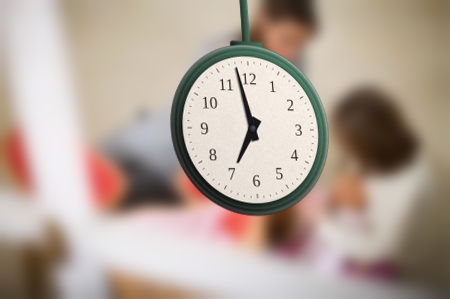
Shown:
6h58
